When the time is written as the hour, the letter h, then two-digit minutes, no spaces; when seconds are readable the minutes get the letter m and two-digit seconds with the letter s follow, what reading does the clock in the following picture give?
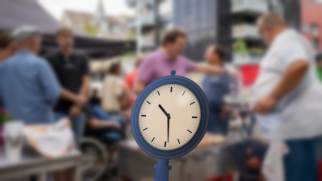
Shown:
10h29
